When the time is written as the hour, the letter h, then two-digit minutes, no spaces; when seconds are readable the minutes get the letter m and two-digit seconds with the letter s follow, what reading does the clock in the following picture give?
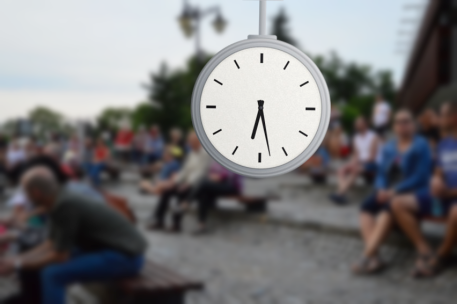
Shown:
6h28
